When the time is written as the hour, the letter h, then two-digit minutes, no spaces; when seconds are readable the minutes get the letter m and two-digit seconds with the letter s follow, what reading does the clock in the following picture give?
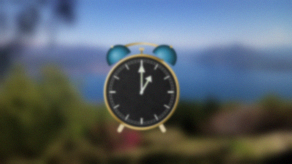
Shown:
1h00
